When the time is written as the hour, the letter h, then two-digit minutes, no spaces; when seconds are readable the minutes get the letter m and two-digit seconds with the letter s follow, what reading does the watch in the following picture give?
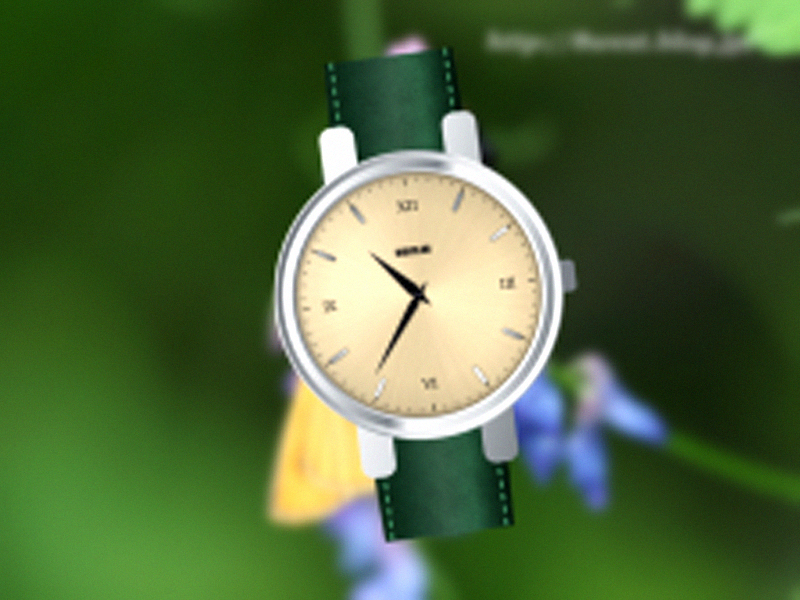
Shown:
10h36
